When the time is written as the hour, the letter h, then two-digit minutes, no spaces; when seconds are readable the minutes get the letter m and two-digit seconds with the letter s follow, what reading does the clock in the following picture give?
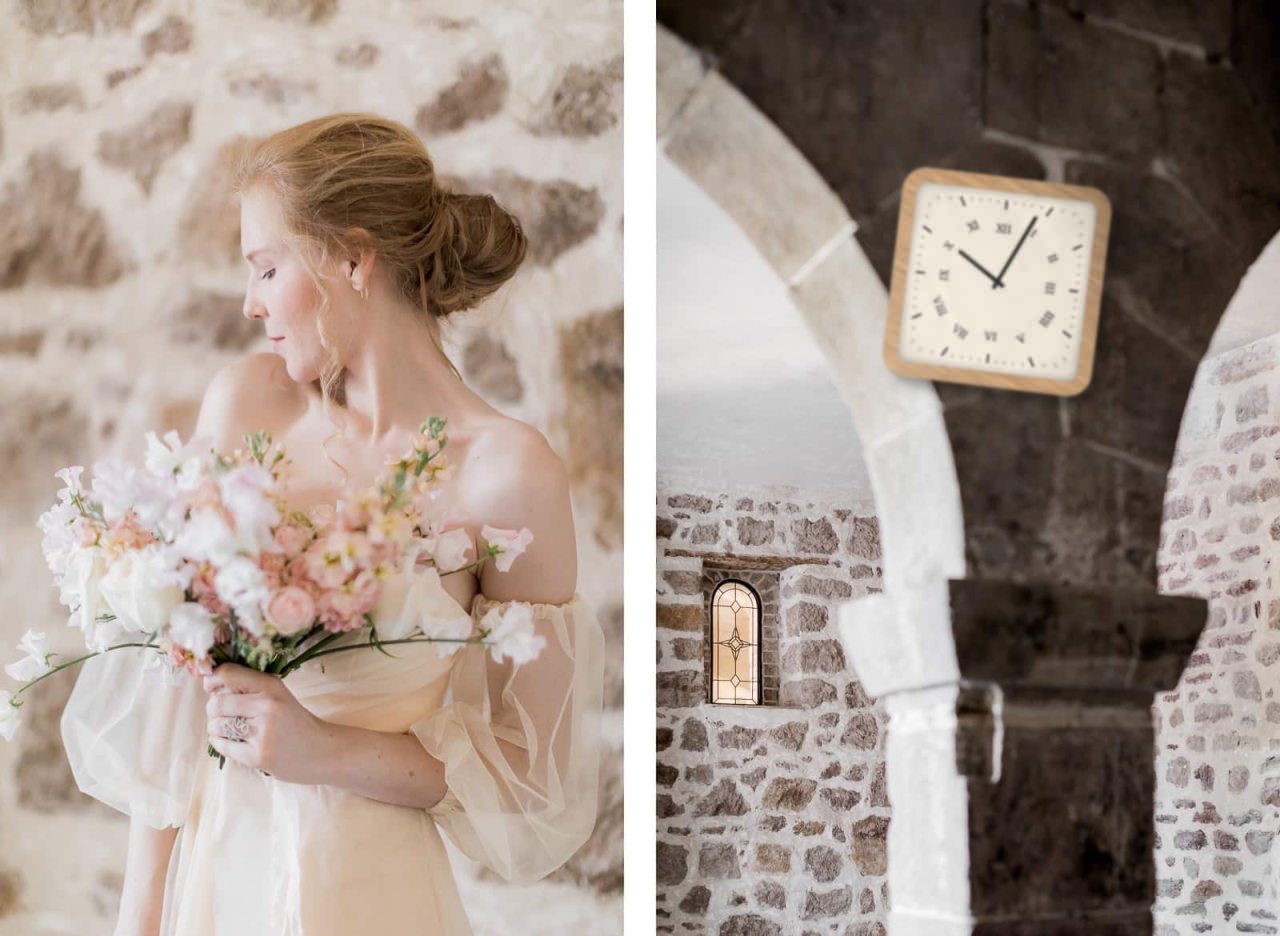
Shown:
10h04
